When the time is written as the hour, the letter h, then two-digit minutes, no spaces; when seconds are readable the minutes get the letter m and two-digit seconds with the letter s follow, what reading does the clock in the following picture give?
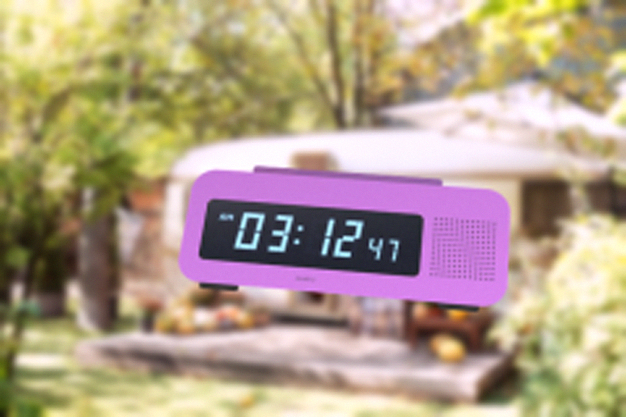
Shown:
3h12m47s
